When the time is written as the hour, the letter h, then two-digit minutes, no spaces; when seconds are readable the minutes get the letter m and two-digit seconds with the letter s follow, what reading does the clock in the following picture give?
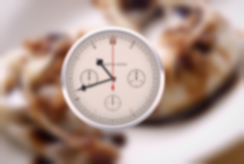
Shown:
10h42
